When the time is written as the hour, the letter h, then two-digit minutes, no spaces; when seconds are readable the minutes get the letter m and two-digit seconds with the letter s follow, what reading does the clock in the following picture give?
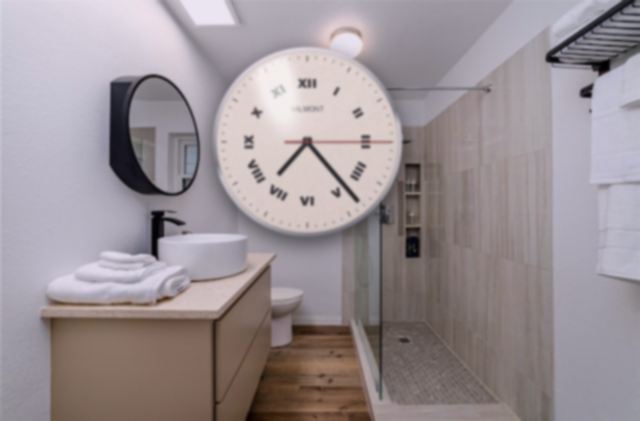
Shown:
7h23m15s
